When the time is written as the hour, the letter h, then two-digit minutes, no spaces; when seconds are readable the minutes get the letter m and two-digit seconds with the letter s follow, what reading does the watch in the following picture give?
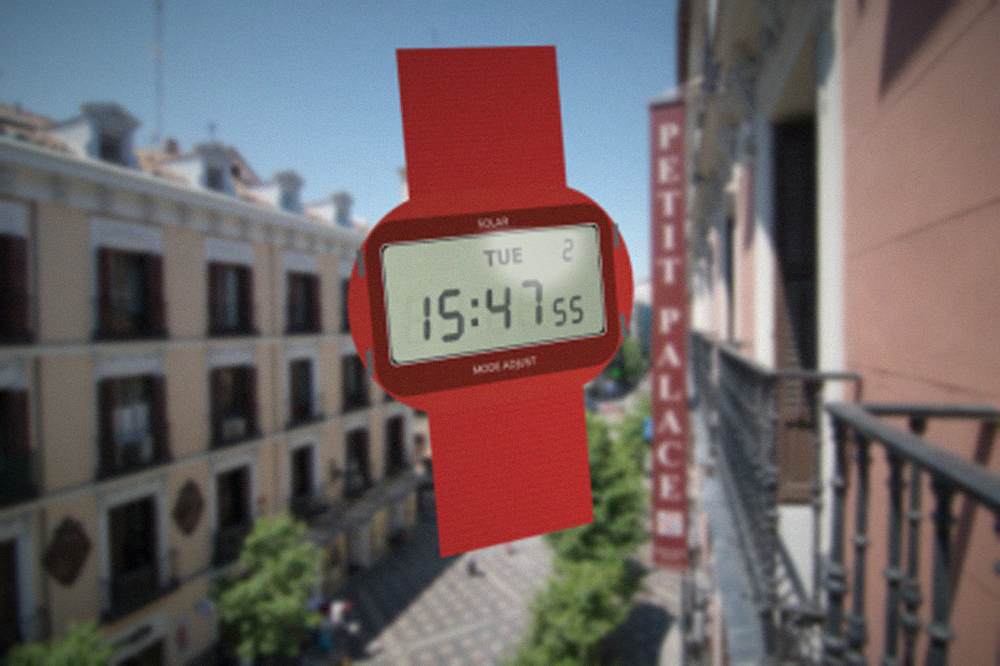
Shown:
15h47m55s
